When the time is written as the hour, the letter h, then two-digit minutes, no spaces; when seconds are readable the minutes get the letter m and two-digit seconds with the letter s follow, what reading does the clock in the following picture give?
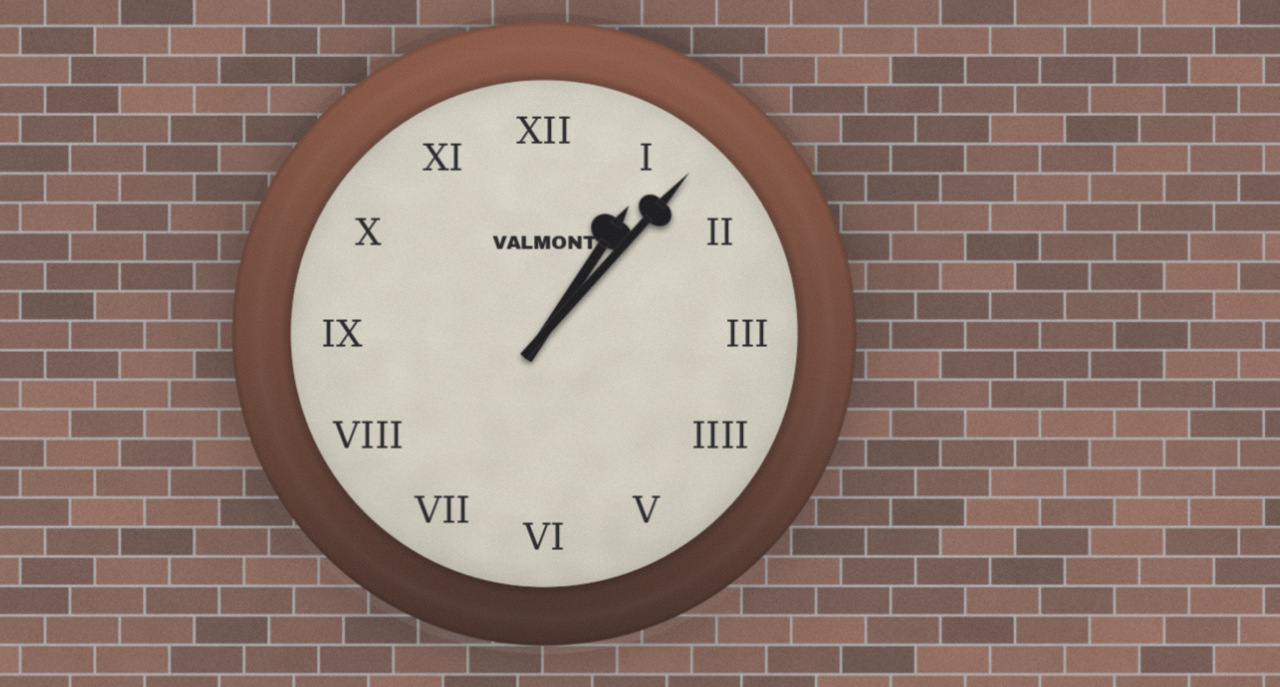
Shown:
1h07
